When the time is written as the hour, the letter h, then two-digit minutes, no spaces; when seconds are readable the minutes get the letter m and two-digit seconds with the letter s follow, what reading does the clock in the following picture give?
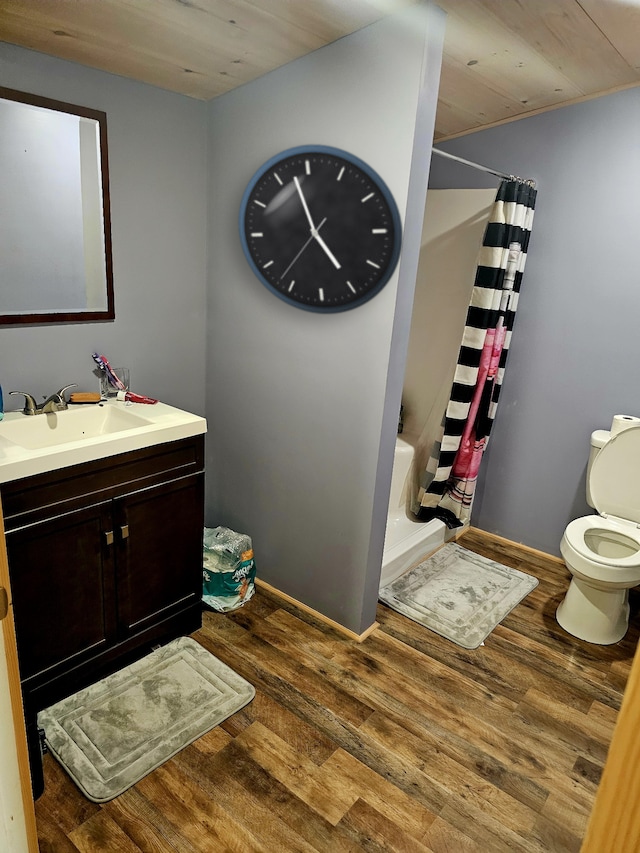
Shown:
4h57m37s
